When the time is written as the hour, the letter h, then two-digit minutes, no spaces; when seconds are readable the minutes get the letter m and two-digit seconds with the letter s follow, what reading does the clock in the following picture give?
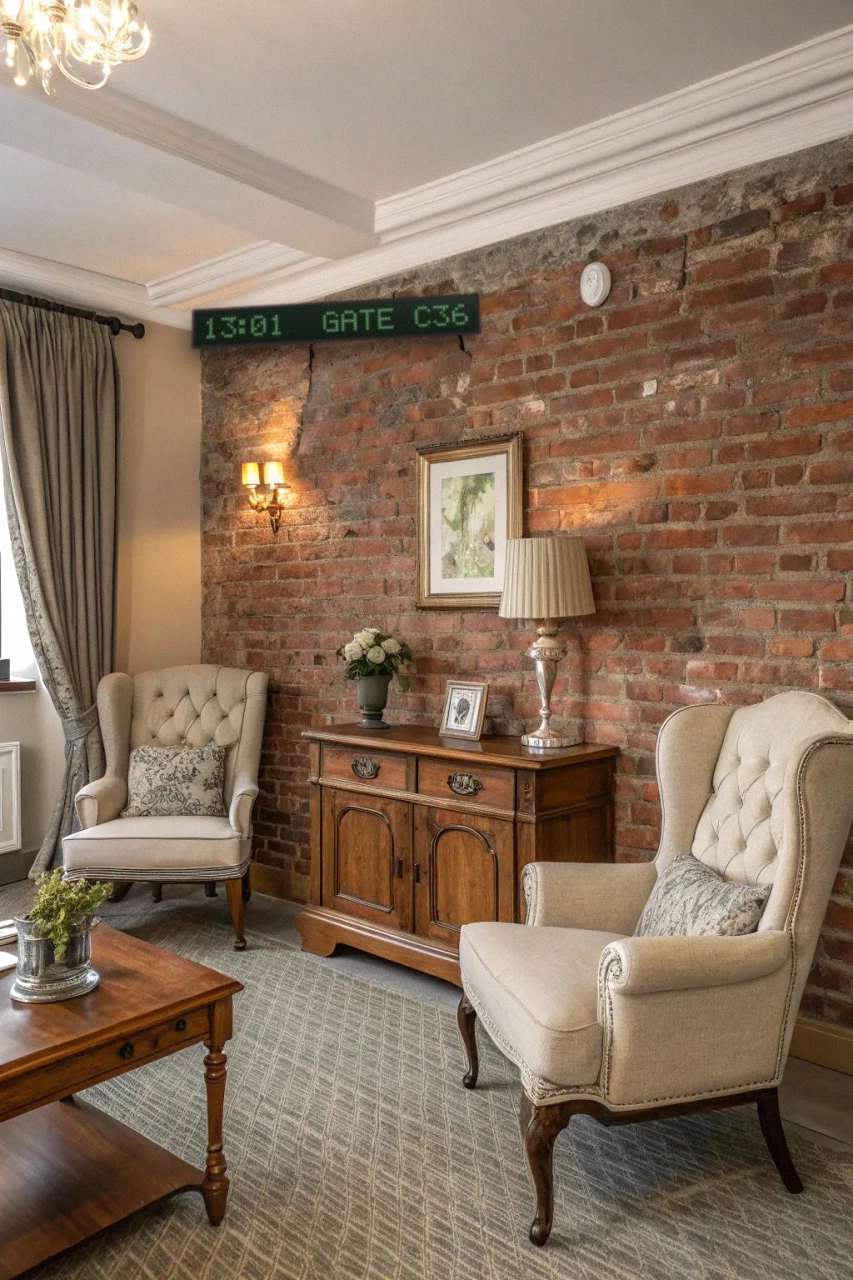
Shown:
13h01
